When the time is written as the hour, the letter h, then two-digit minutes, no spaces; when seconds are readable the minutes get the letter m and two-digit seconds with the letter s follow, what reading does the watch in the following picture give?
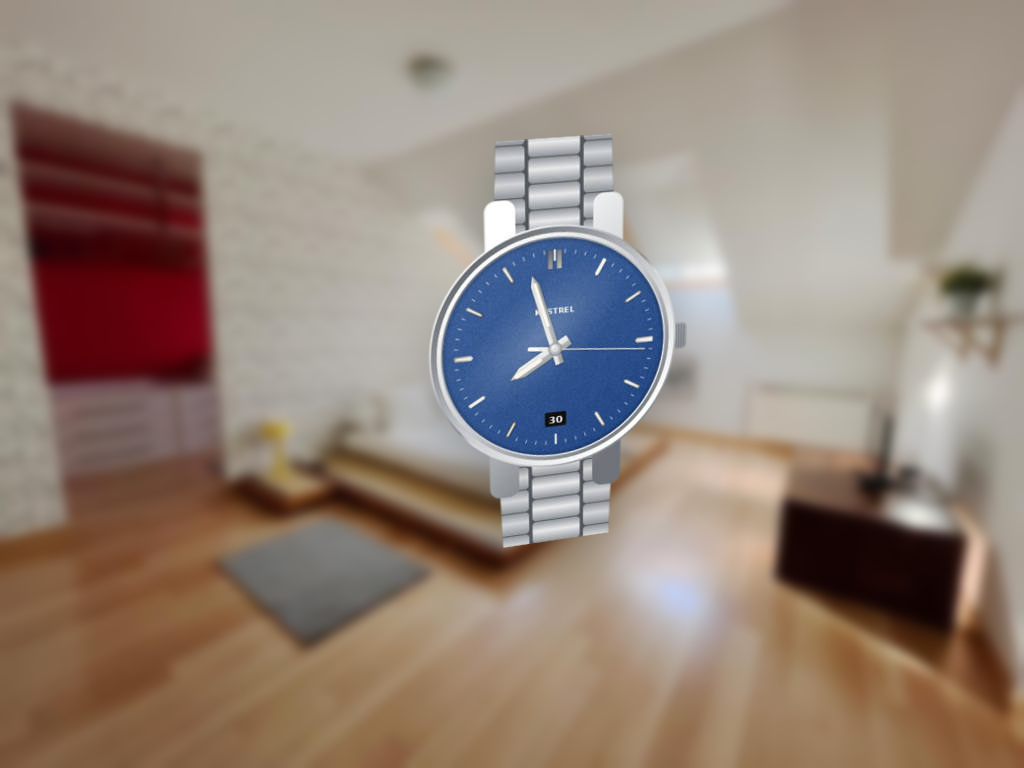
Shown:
7h57m16s
